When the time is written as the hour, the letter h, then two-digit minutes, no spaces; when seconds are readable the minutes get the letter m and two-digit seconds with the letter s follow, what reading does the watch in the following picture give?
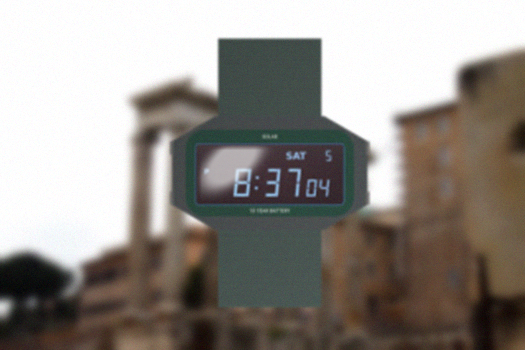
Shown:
8h37m04s
